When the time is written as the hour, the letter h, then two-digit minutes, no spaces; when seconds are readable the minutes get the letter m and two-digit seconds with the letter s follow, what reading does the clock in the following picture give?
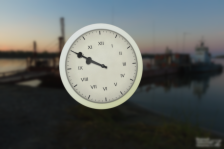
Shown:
9h50
